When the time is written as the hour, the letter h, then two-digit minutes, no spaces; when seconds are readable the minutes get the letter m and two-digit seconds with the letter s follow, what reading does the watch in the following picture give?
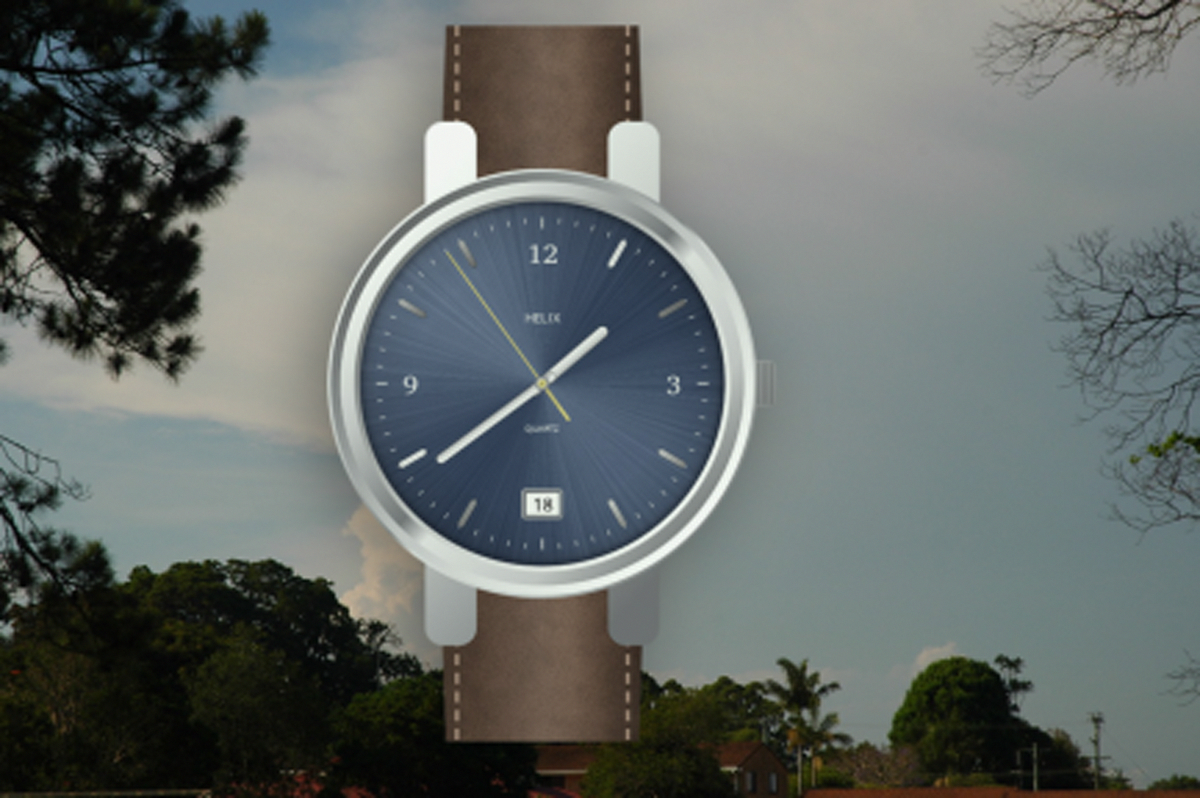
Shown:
1h38m54s
